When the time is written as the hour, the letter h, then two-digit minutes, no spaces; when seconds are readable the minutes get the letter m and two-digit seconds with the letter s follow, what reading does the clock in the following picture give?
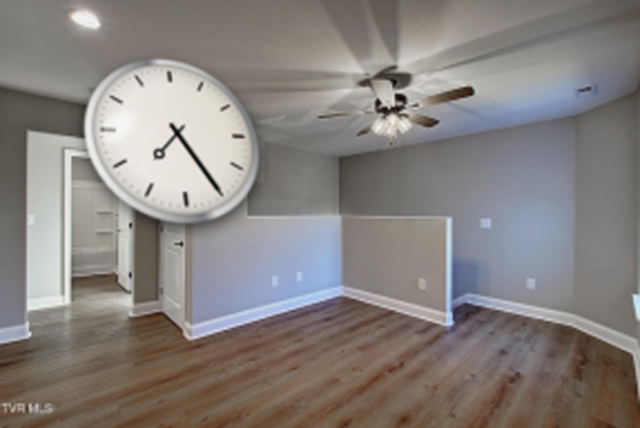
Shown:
7h25
